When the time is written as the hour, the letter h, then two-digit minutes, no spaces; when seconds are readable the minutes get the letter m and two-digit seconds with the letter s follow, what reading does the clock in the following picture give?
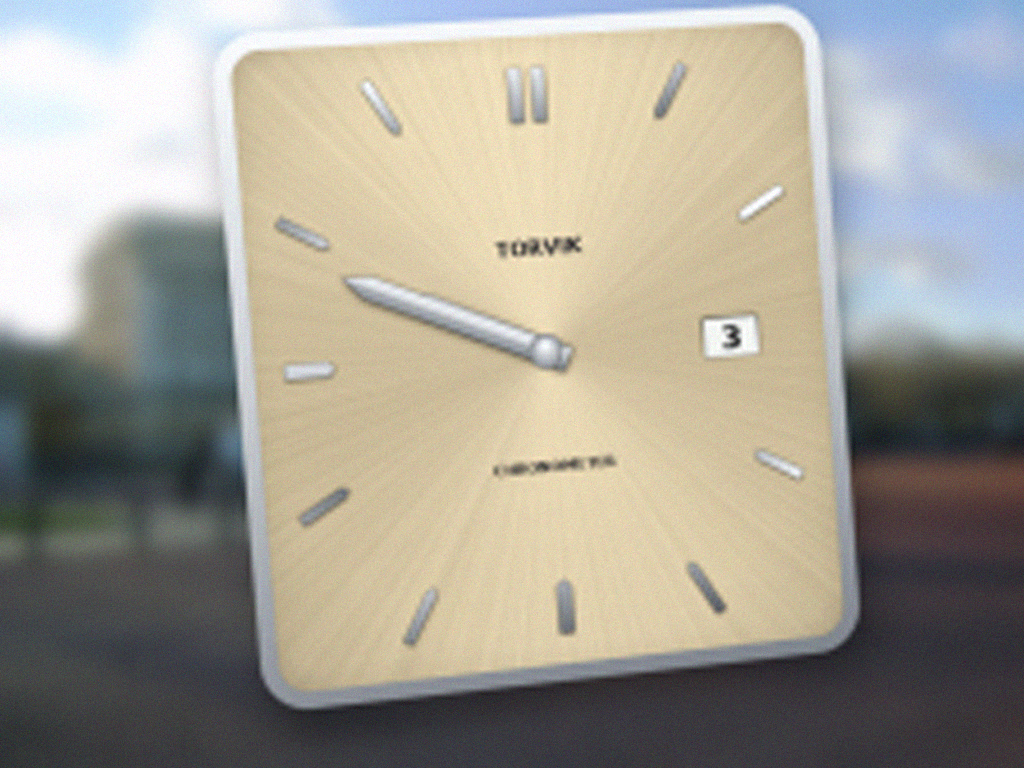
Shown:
9h49
